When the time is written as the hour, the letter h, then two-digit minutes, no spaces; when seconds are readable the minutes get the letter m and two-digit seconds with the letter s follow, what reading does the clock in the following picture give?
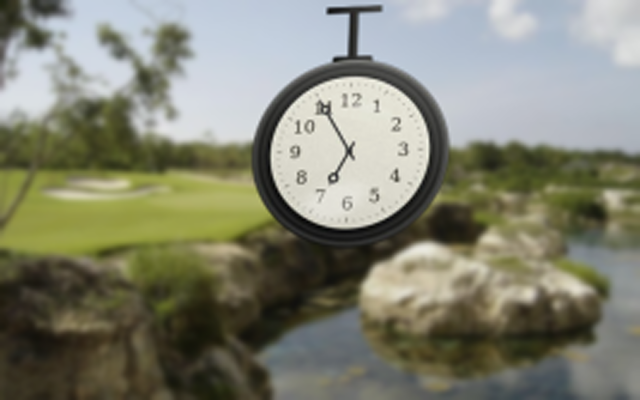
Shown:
6h55
